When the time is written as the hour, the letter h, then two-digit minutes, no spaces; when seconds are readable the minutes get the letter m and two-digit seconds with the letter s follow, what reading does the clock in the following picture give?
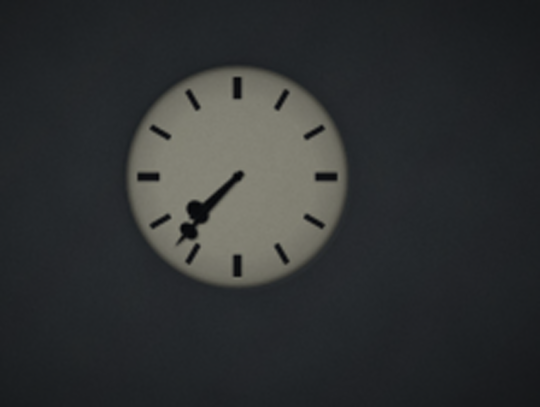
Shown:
7h37
